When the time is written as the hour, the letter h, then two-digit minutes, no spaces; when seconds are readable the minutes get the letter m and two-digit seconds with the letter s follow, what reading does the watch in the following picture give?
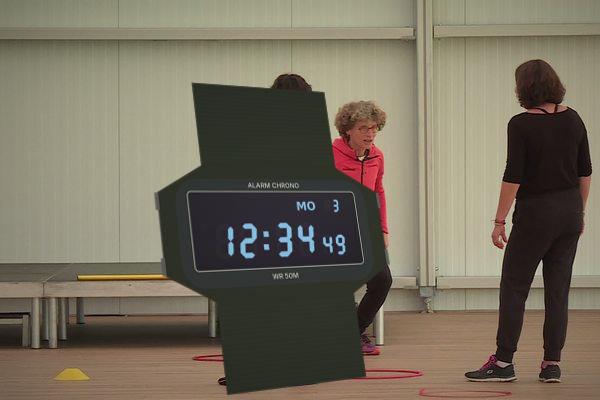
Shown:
12h34m49s
